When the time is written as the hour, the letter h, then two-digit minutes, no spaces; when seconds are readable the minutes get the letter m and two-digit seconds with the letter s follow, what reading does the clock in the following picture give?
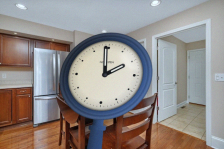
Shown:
1h59
